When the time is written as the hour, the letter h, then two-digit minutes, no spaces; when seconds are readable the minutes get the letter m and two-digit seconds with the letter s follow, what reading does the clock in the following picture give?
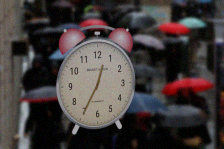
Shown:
12h35
